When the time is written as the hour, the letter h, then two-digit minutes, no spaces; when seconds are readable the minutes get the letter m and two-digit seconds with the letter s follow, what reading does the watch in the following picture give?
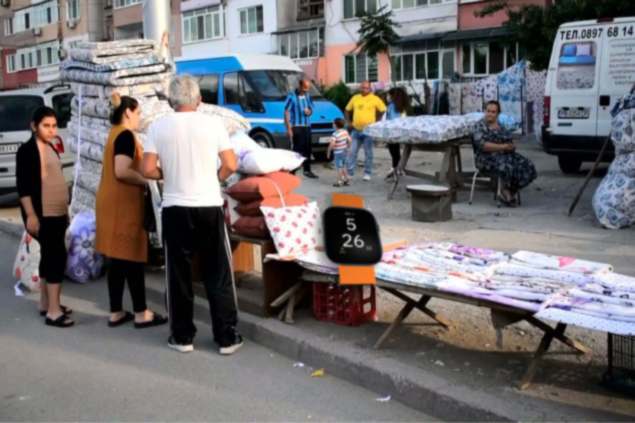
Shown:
5h26
